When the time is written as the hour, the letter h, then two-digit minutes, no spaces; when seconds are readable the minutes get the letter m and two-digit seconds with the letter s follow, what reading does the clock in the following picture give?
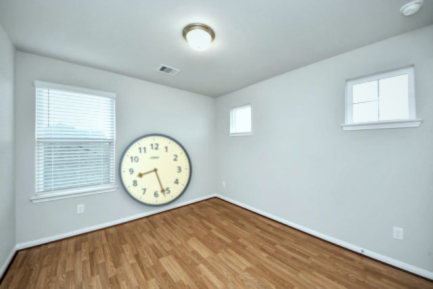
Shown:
8h27
